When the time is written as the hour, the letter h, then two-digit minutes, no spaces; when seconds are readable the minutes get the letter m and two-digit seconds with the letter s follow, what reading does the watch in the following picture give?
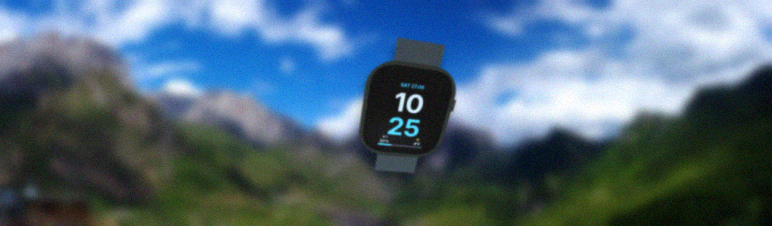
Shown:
10h25
